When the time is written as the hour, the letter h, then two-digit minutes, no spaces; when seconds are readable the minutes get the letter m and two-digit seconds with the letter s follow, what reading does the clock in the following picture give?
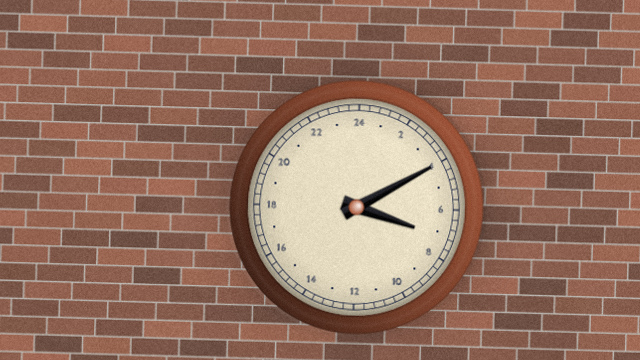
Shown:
7h10
